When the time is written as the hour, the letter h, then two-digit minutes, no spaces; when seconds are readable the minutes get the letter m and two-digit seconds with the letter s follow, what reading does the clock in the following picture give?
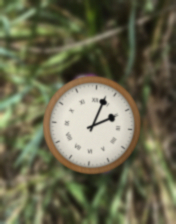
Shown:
2h03
